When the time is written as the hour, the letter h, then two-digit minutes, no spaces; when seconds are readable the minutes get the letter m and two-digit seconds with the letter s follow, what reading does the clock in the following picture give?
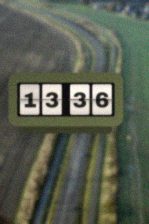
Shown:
13h36
